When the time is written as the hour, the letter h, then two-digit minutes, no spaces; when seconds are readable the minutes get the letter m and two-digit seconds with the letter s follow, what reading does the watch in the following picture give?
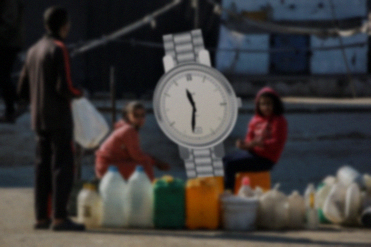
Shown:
11h32
